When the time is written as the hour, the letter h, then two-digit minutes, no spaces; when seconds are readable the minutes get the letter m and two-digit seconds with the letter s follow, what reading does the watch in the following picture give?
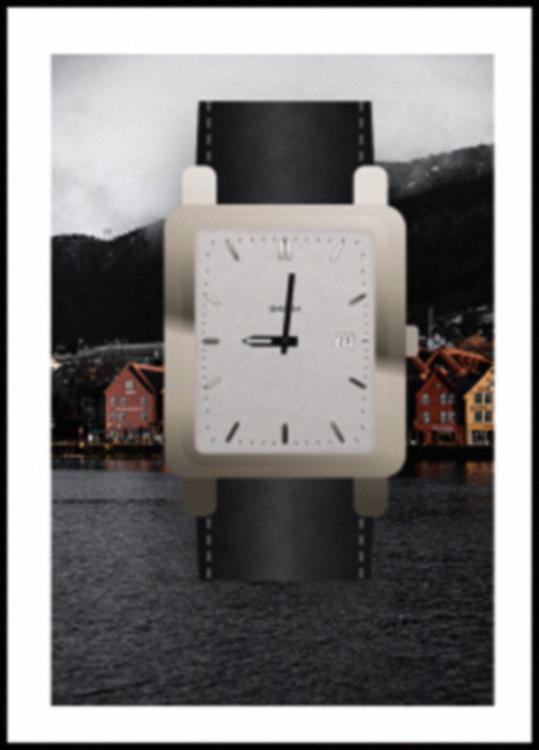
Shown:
9h01
